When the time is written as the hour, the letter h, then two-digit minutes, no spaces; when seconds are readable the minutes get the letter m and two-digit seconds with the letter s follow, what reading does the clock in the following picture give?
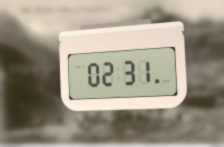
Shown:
2h31
